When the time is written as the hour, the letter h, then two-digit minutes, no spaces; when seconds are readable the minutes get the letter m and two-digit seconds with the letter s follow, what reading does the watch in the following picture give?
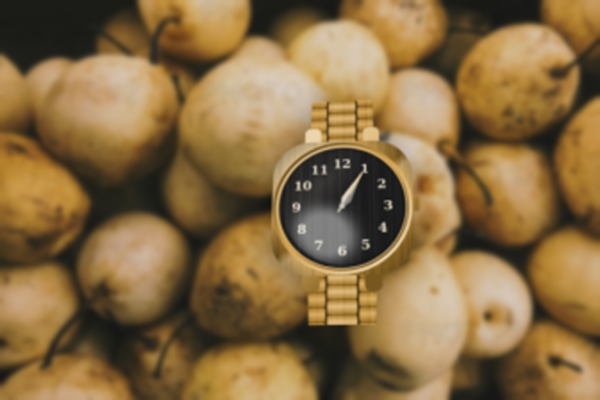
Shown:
1h05
